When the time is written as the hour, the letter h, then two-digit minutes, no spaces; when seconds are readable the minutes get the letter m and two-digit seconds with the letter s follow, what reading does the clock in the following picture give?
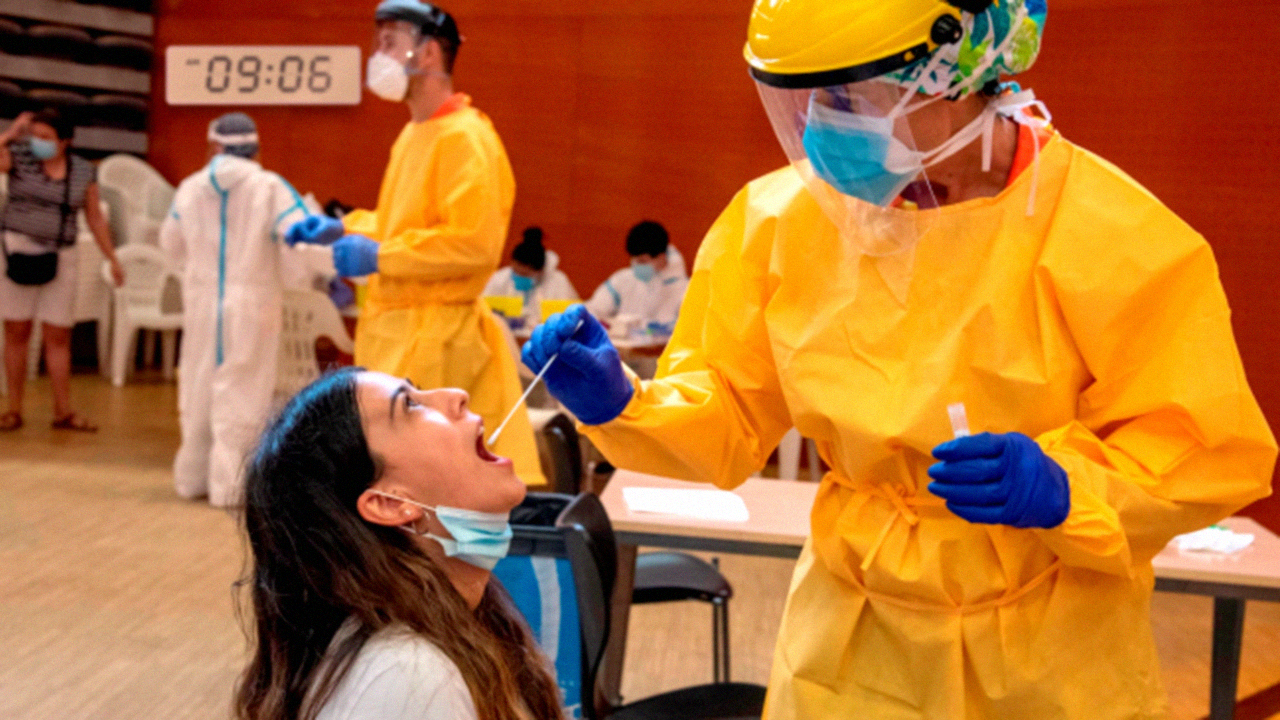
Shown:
9h06
